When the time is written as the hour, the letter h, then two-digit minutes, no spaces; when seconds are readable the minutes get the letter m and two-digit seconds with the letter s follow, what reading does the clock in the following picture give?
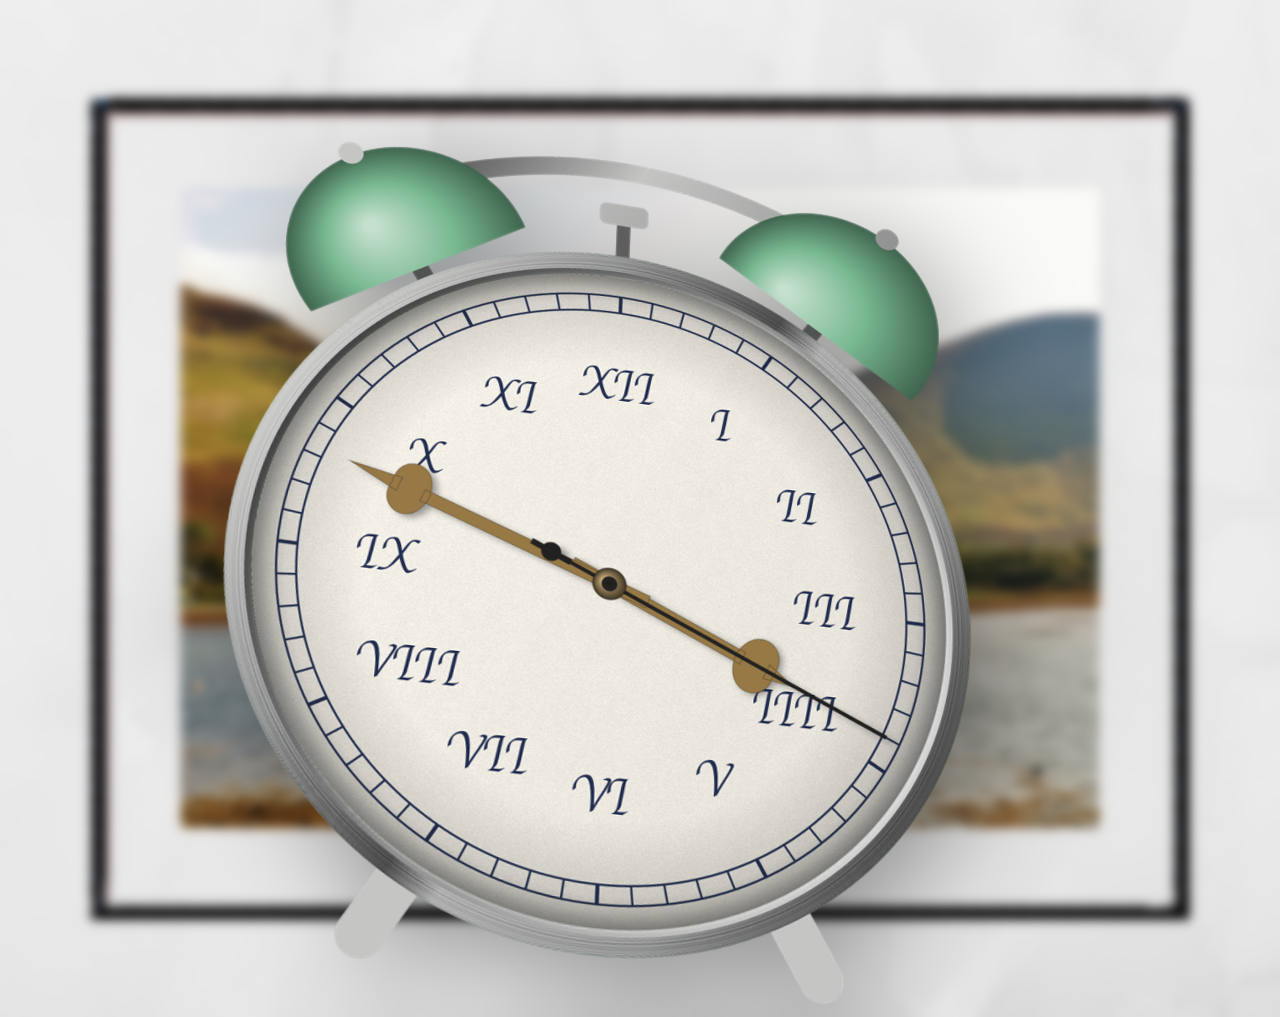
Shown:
3h48m19s
